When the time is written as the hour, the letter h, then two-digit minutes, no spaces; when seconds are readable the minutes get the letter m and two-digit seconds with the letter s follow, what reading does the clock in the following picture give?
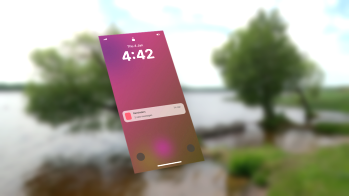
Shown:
4h42
